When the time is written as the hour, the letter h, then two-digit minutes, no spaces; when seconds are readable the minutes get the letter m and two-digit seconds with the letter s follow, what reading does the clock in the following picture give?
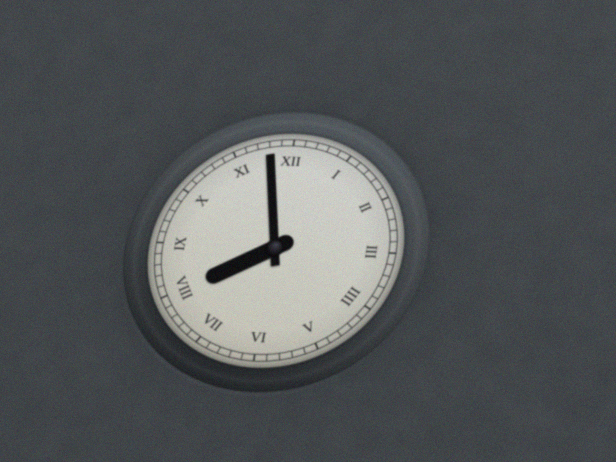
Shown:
7h58
